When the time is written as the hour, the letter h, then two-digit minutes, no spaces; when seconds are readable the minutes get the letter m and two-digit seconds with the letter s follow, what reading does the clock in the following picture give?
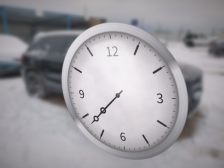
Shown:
7h38
